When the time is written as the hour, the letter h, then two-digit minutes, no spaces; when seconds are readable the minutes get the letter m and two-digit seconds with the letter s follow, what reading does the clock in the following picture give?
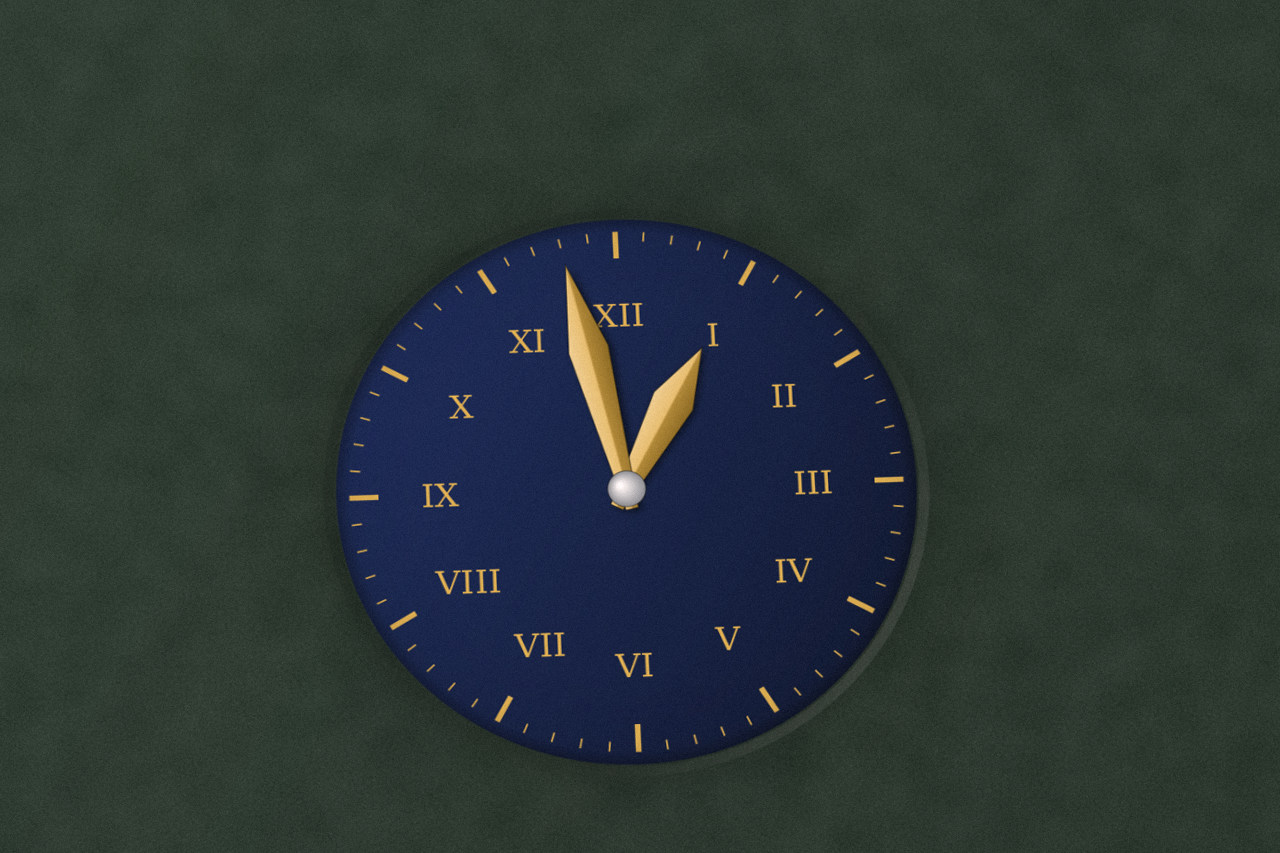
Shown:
12h58
